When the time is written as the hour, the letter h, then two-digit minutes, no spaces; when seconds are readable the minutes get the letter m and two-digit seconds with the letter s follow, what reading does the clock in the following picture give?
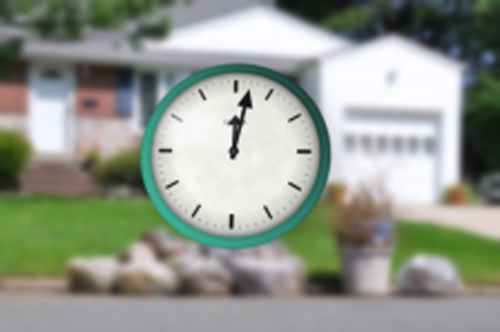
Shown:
12h02
